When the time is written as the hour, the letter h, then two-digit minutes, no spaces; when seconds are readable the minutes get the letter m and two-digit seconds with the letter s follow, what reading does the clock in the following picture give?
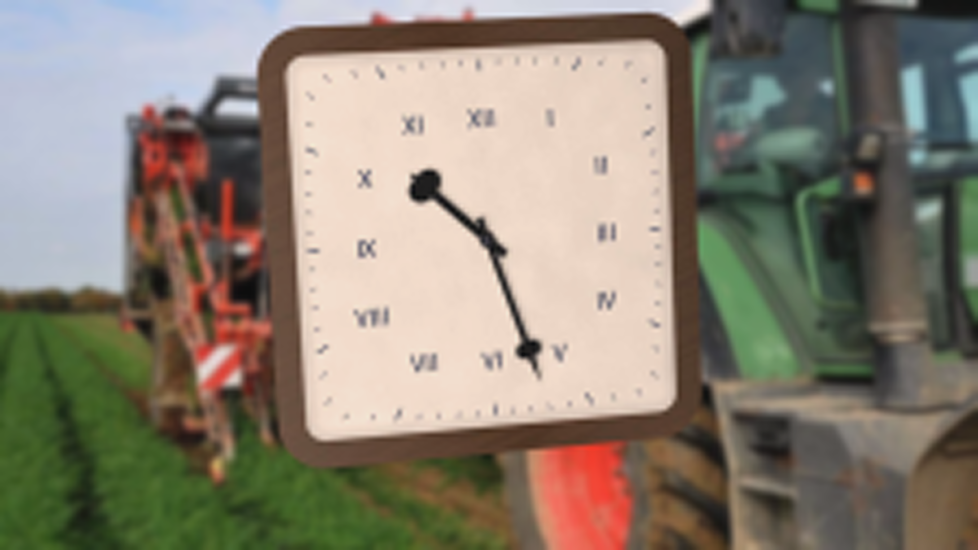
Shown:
10h27
